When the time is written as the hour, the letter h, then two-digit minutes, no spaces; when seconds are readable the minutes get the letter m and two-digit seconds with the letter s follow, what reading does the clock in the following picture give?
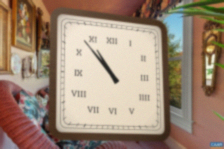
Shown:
10h53
